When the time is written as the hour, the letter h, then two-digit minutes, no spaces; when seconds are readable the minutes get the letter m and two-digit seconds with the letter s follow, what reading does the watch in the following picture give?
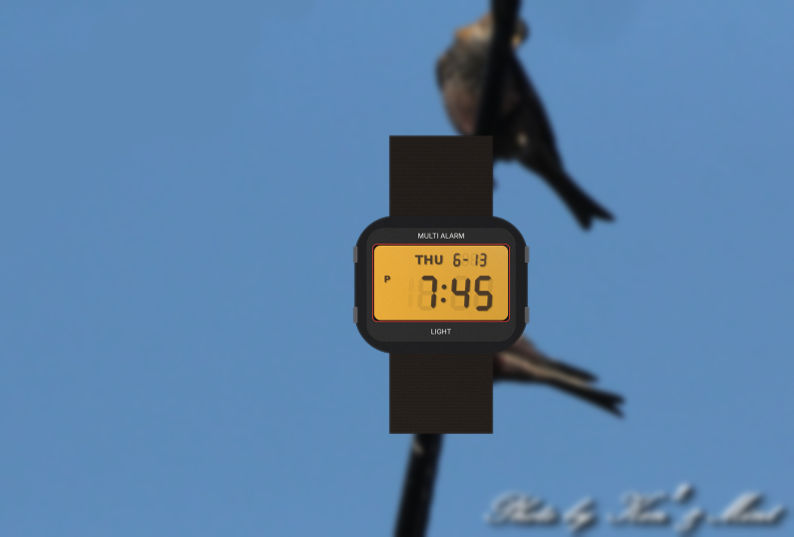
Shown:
7h45
